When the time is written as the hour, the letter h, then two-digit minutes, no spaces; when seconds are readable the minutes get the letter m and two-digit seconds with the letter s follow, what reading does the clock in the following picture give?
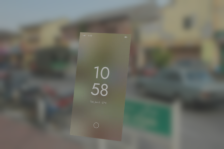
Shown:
10h58
